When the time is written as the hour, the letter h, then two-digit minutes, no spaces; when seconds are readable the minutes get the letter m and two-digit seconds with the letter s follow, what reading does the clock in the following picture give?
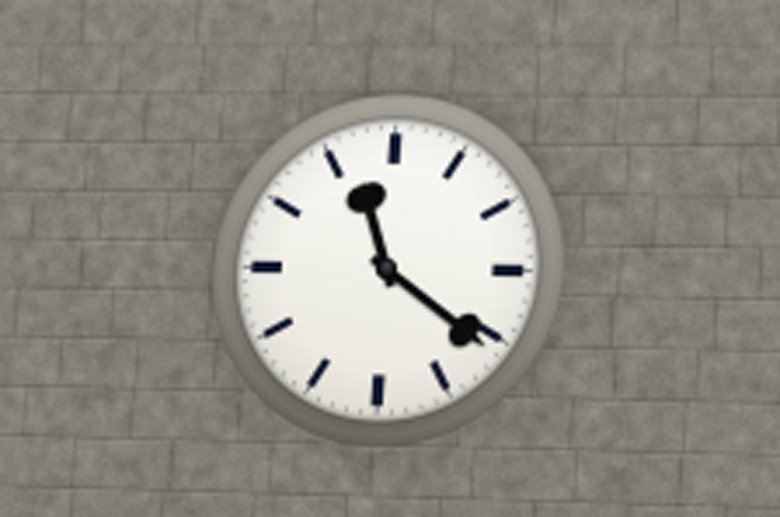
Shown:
11h21
